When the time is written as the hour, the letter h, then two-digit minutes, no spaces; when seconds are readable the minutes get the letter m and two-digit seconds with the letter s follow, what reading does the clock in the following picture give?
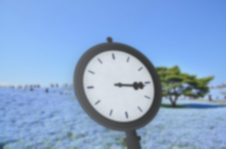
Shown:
3h16
